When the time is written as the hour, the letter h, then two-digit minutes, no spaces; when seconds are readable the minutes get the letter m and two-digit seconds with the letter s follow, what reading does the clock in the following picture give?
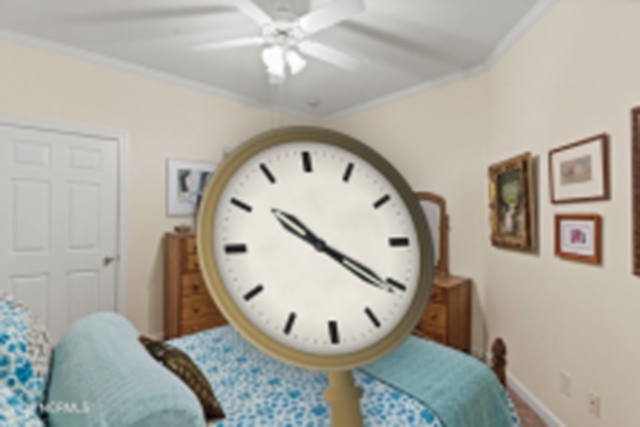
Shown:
10h21
